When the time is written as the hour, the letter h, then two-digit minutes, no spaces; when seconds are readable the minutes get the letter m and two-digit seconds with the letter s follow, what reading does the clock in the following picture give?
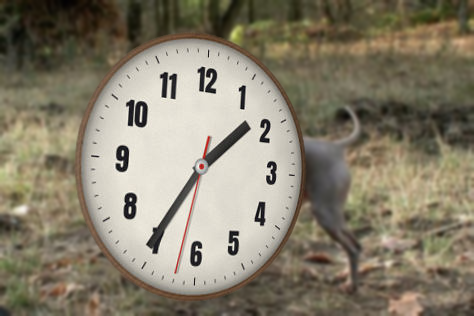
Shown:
1h35m32s
